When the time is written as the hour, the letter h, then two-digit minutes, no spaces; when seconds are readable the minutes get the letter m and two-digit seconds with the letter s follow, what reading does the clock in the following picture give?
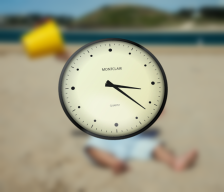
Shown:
3h22
